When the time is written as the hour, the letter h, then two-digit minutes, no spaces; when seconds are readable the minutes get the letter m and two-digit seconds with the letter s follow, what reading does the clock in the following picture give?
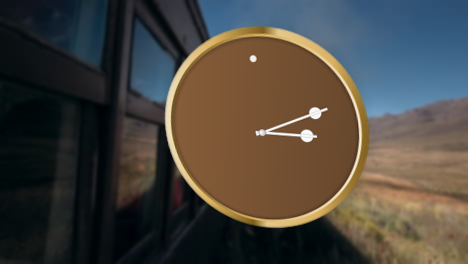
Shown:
3h12
